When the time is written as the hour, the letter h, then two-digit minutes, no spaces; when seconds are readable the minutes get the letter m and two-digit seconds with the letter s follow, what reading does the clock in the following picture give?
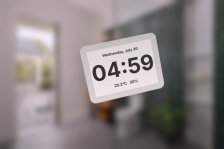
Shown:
4h59
